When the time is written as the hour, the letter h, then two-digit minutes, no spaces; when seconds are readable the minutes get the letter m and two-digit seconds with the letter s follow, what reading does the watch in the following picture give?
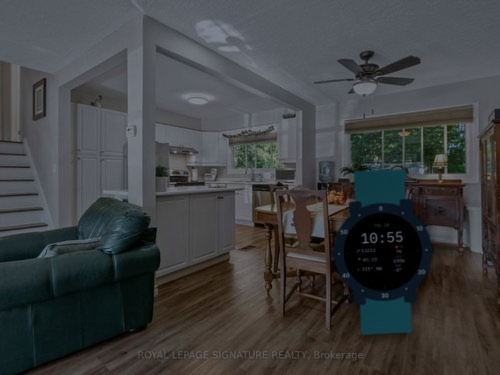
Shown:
10h55
